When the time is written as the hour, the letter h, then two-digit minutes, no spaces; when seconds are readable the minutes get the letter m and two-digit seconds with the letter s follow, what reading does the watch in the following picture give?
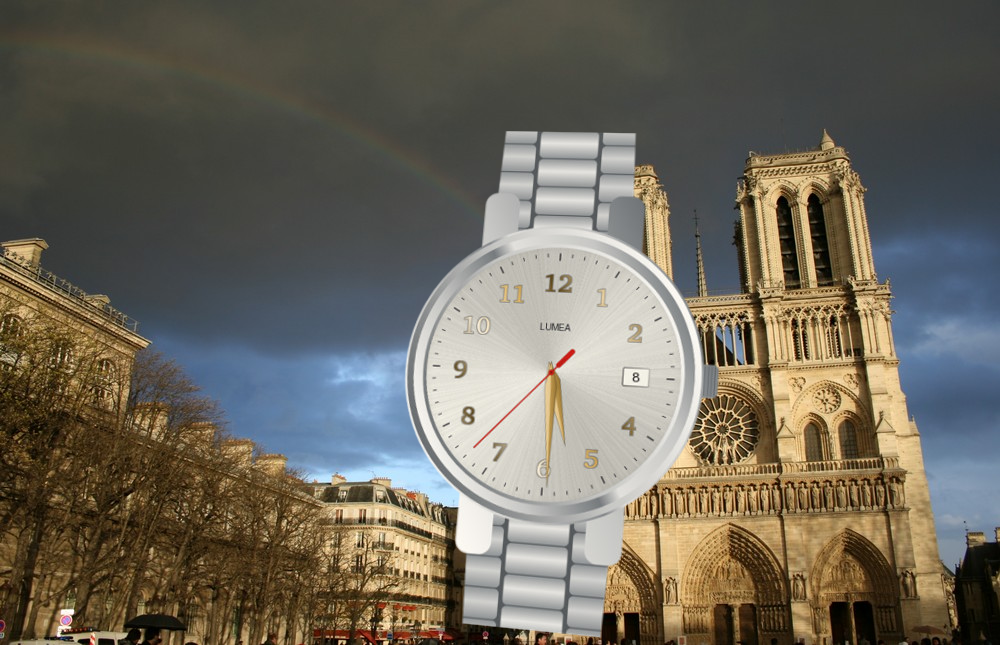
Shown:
5h29m37s
